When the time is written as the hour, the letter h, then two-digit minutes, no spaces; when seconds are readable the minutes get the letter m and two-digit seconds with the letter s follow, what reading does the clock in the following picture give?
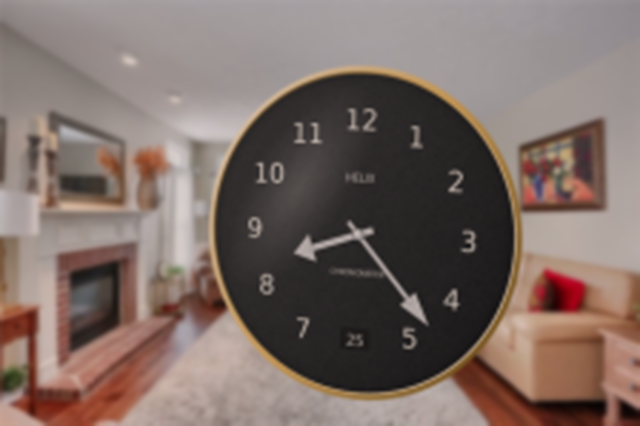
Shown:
8h23
